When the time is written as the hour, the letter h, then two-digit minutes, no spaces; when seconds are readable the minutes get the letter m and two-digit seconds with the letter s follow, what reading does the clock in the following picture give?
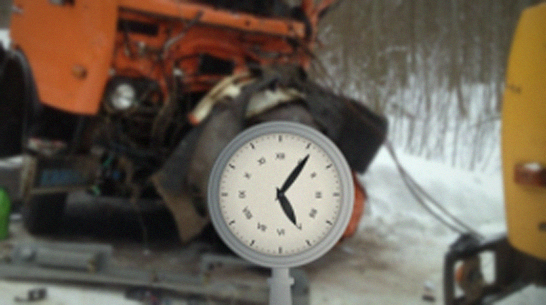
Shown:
5h06
